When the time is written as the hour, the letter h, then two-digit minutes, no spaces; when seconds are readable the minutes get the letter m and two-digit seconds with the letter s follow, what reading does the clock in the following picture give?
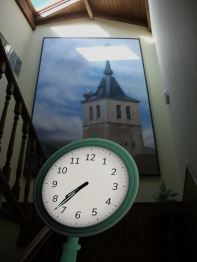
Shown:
7h37
